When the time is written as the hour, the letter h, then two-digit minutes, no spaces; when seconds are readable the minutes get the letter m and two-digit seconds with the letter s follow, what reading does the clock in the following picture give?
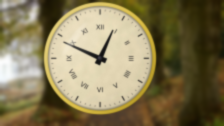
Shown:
12h49
